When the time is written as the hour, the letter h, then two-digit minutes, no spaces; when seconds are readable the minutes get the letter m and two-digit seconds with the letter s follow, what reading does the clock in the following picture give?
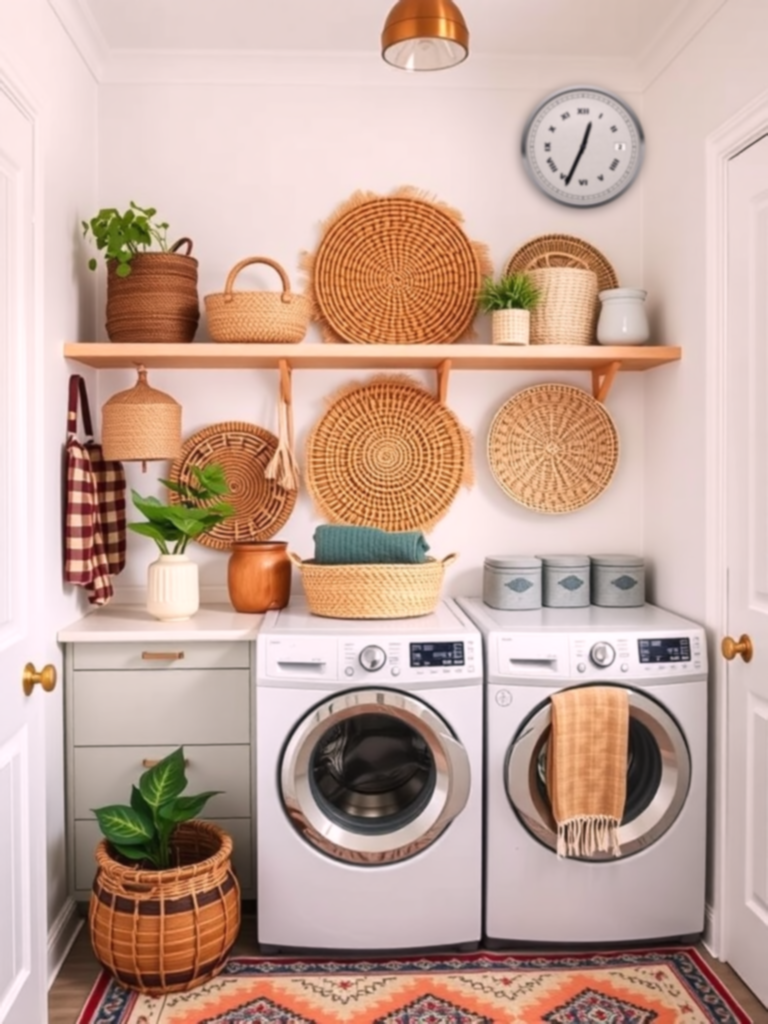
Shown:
12h34
